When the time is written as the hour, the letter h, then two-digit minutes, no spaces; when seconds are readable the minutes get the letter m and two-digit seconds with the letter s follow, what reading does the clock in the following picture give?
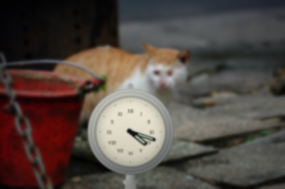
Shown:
4h18
